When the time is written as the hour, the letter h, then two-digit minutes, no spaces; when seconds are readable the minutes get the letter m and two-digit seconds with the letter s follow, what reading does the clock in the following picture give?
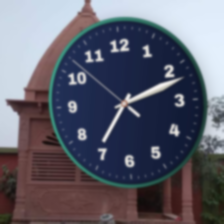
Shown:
7h11m52s
